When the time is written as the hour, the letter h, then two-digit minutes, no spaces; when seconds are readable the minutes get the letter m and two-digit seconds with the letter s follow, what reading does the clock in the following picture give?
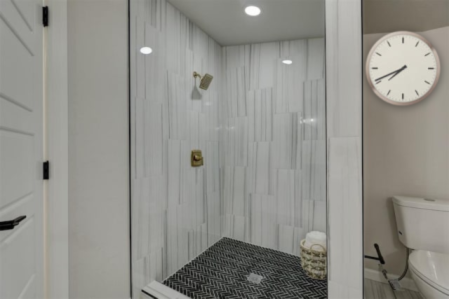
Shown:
7h41
